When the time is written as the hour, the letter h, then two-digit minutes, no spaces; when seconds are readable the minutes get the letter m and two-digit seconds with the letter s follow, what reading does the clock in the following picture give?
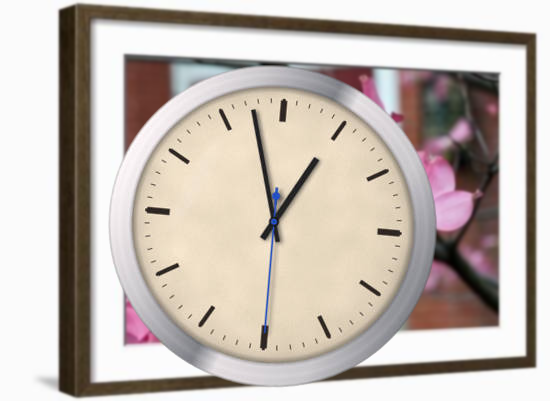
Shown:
12h57m30s
